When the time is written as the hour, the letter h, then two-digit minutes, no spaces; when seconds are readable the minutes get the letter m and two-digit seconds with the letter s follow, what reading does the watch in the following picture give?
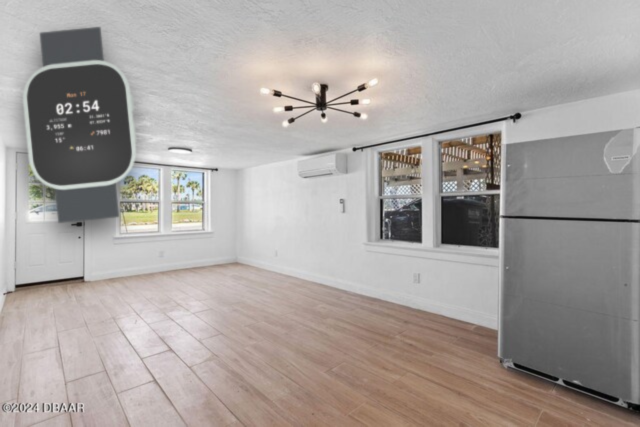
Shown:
2h54
